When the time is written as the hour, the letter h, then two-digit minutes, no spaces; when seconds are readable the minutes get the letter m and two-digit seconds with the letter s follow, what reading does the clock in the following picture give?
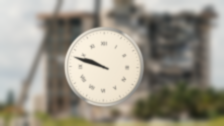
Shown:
9h48
